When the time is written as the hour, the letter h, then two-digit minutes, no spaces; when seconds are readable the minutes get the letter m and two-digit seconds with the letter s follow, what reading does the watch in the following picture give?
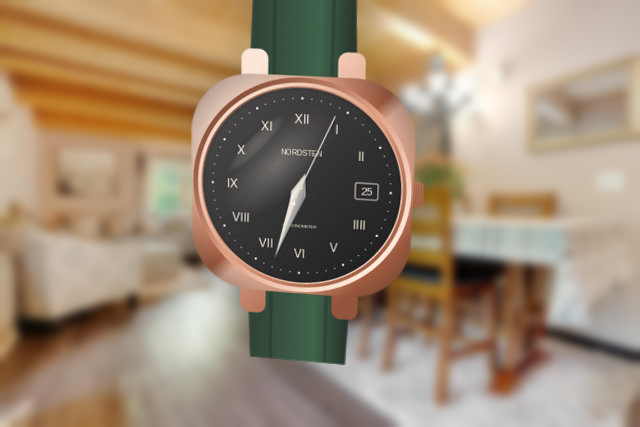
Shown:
6h33m04s
